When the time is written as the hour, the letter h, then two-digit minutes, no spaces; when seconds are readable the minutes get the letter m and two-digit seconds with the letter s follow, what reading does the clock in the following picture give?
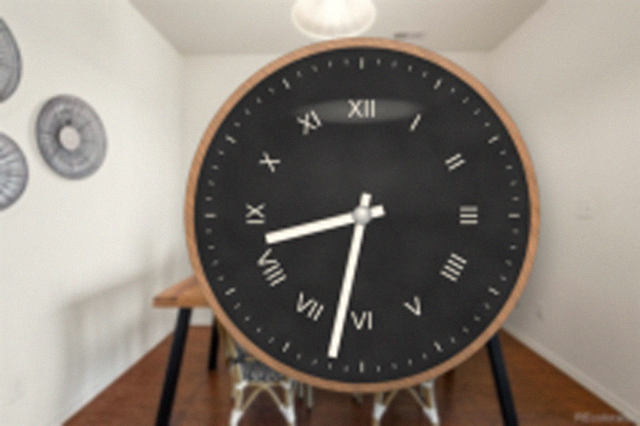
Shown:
8h32
